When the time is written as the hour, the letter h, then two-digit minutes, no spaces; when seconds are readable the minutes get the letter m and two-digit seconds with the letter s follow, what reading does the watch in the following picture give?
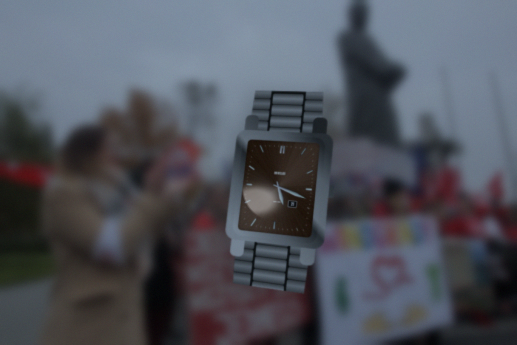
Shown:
5h18
